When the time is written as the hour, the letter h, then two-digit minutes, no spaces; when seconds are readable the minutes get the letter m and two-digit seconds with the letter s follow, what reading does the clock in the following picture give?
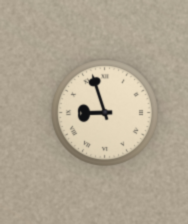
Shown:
8h57
